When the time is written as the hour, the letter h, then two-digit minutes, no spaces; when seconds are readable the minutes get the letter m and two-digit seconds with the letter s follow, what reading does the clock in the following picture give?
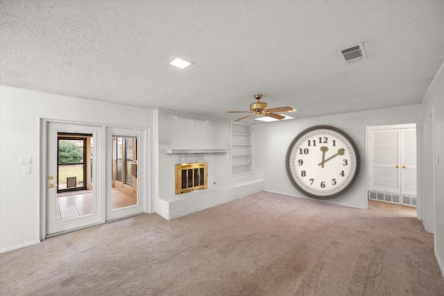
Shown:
12h10
